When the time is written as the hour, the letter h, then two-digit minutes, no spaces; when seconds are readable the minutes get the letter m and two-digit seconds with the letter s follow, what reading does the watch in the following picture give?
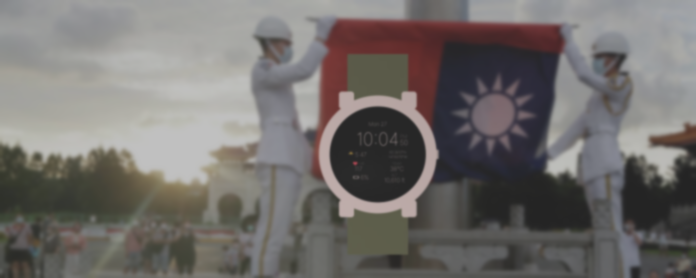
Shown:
10h04
